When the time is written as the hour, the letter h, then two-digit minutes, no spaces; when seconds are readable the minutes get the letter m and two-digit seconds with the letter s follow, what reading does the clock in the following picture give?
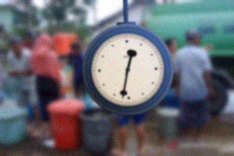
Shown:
12h32
